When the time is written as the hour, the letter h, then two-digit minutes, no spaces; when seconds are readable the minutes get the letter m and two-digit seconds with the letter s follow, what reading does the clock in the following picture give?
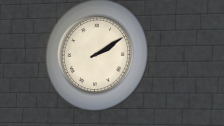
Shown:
2h10
